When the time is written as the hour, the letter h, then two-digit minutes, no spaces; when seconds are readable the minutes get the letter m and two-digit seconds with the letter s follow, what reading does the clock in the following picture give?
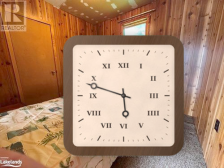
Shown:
5h48
